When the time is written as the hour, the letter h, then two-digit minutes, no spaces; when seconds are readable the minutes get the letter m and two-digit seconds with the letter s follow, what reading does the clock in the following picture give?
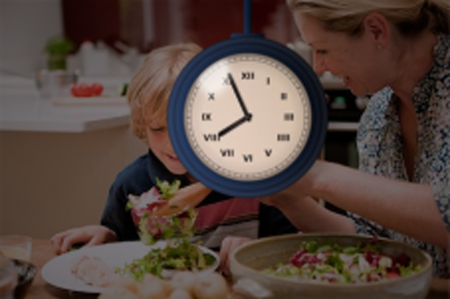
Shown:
7h56
